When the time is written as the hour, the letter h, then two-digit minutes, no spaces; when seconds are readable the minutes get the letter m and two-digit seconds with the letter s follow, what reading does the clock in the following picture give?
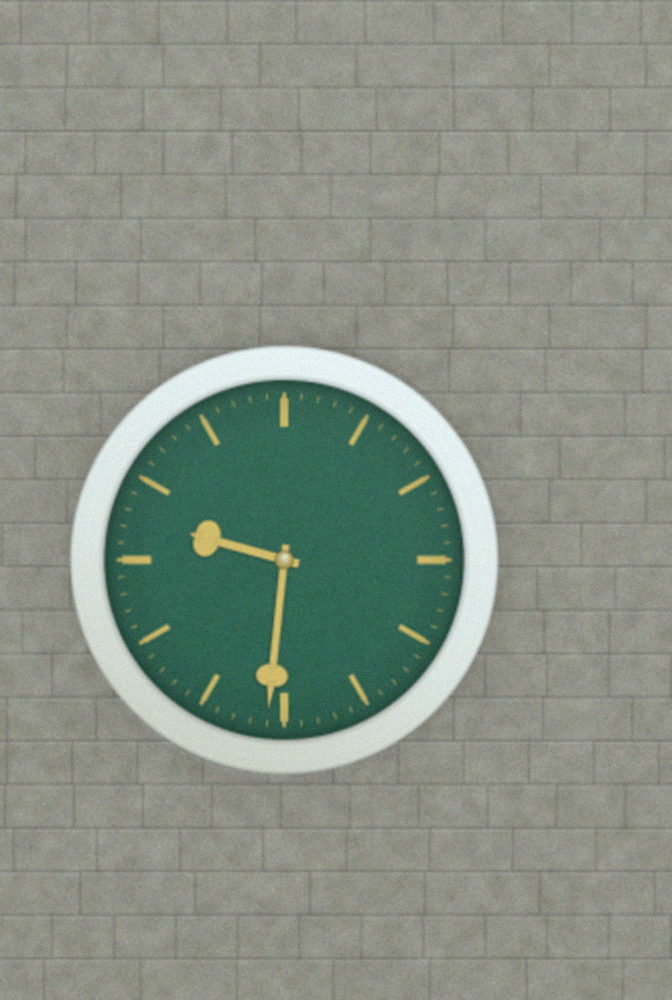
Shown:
9h31
